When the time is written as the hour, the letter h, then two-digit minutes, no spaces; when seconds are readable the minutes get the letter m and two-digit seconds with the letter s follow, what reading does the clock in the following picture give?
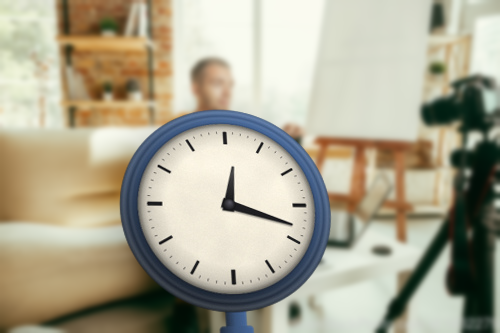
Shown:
12h18
